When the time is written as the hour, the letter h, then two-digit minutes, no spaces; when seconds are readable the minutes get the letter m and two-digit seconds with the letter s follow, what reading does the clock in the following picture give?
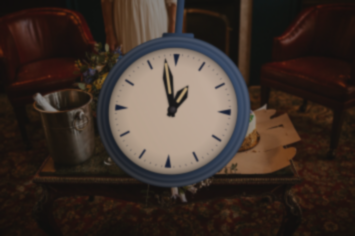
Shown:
12h58
